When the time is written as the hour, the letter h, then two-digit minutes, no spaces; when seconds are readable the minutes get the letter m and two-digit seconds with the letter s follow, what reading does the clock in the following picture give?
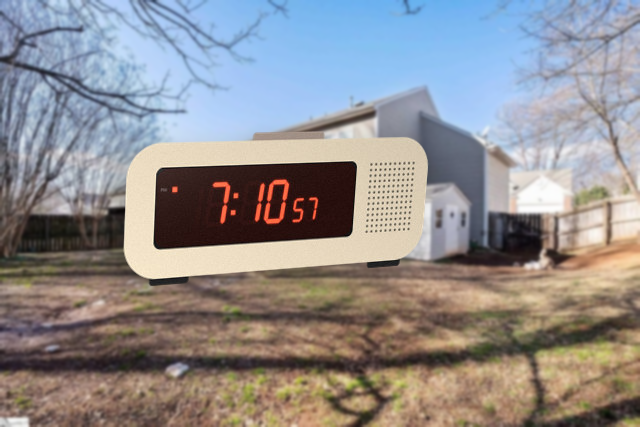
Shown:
7h10m57s
